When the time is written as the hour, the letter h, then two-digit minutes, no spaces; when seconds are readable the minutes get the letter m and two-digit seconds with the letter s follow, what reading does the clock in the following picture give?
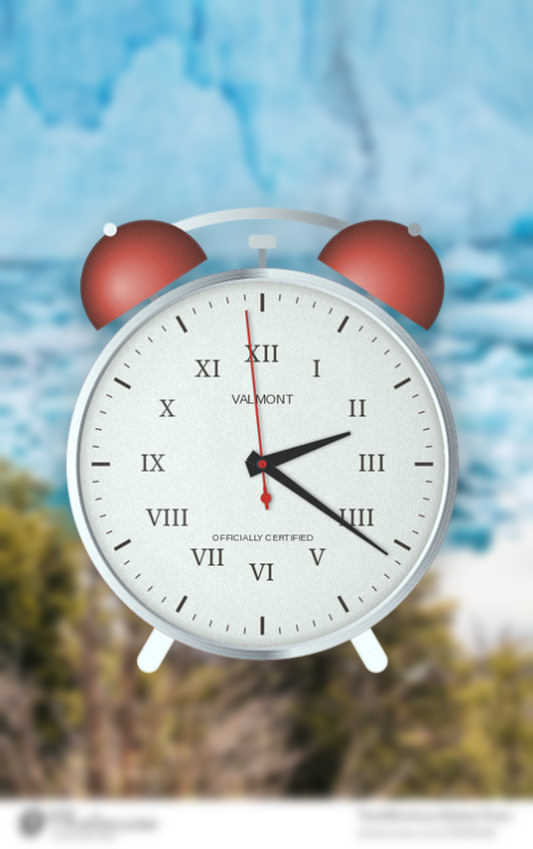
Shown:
2h20m59s
